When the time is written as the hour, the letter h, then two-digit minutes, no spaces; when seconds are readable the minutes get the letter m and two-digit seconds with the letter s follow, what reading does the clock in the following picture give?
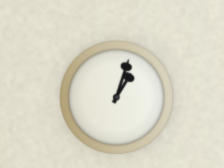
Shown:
1h03
